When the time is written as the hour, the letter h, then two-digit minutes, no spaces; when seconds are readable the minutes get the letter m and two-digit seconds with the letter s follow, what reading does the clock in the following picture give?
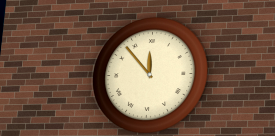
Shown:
11h53
